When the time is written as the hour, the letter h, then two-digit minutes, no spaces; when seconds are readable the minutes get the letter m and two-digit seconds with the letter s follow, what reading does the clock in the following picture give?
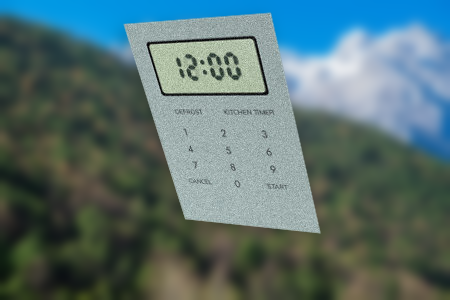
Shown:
12h00
